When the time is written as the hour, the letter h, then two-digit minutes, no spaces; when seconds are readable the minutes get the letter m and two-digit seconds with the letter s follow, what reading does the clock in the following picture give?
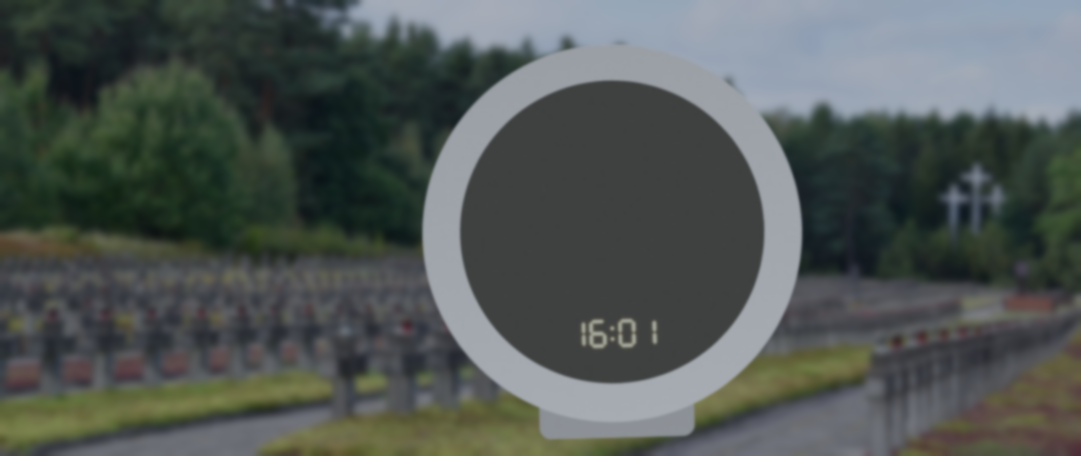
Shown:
16h01
